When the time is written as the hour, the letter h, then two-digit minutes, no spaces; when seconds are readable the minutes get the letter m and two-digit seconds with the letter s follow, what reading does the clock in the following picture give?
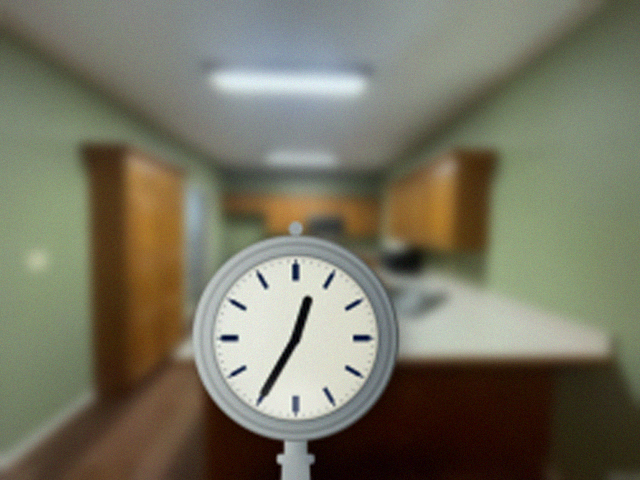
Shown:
12h35
